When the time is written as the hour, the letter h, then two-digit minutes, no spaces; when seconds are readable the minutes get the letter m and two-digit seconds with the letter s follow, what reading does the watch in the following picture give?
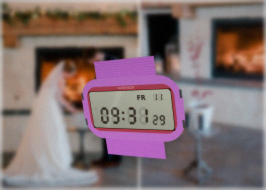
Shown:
9h31m29s
